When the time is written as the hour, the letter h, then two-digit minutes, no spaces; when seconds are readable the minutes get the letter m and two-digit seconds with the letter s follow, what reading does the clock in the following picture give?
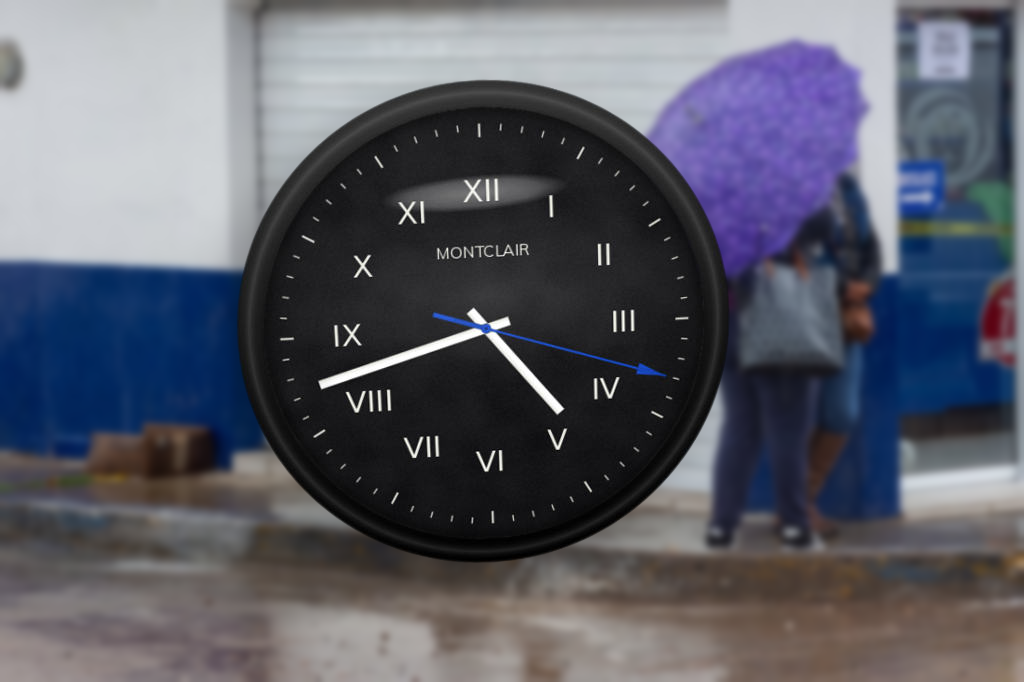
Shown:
4h42m18s
